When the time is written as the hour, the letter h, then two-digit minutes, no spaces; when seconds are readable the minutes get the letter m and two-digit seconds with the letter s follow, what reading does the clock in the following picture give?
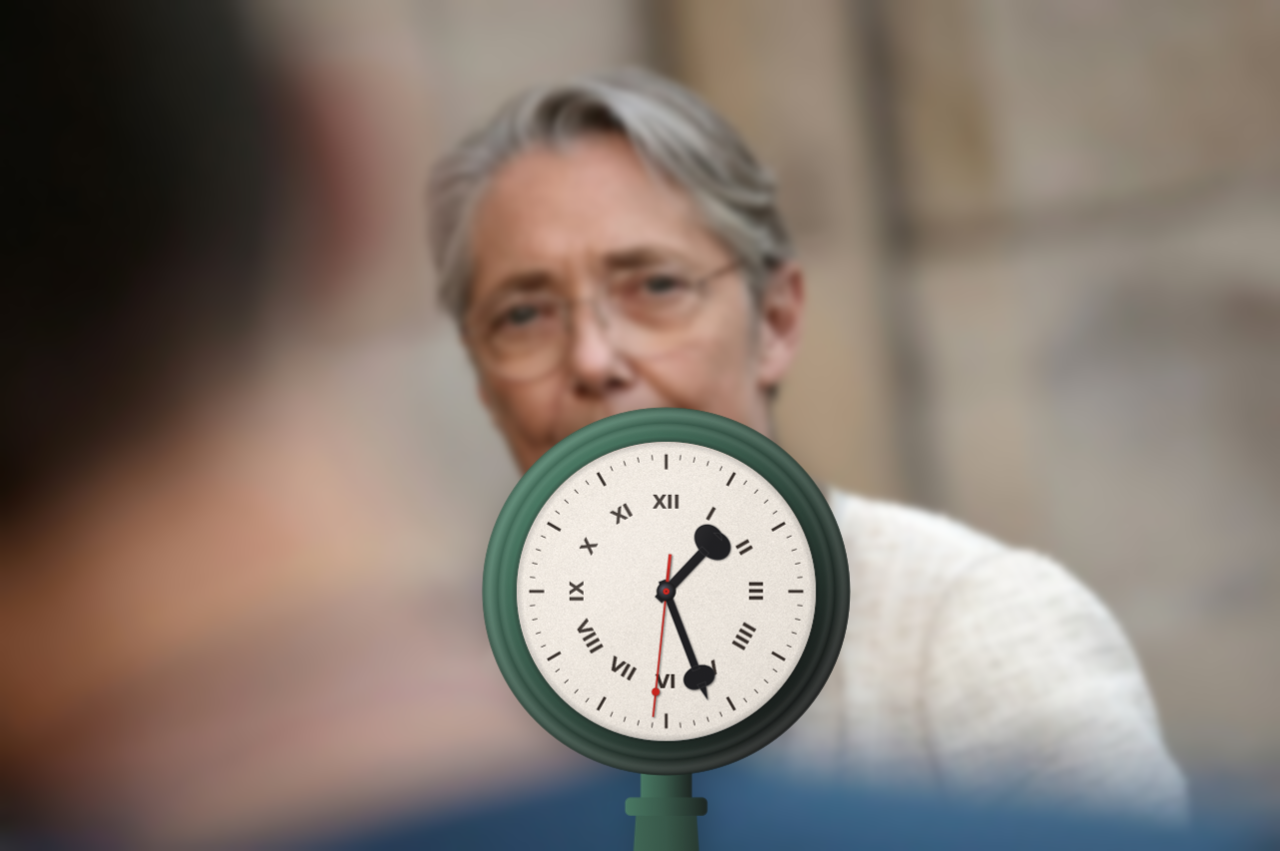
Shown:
1h26m31s
